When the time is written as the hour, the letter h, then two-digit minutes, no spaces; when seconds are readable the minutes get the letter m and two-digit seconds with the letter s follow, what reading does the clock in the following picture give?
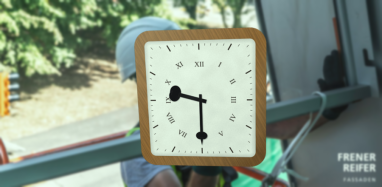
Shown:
9h30
